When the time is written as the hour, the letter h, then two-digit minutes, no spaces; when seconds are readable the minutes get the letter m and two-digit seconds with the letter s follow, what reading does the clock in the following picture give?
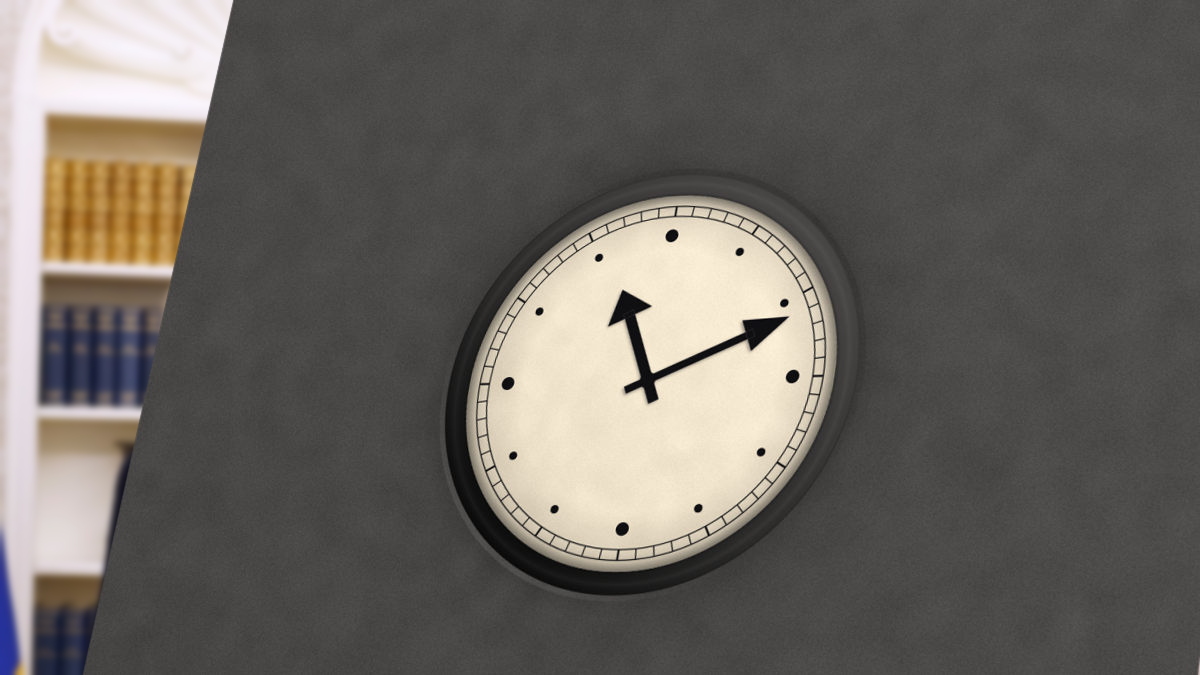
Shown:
11h11
